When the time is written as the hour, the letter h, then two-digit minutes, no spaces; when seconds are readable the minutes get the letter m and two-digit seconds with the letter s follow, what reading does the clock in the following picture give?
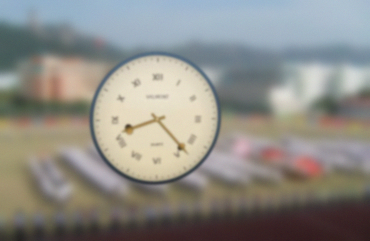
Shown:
8h23
